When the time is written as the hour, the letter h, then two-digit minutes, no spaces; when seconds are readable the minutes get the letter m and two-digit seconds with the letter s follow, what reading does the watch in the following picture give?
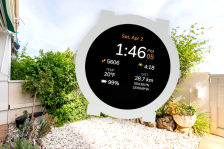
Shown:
1h46
